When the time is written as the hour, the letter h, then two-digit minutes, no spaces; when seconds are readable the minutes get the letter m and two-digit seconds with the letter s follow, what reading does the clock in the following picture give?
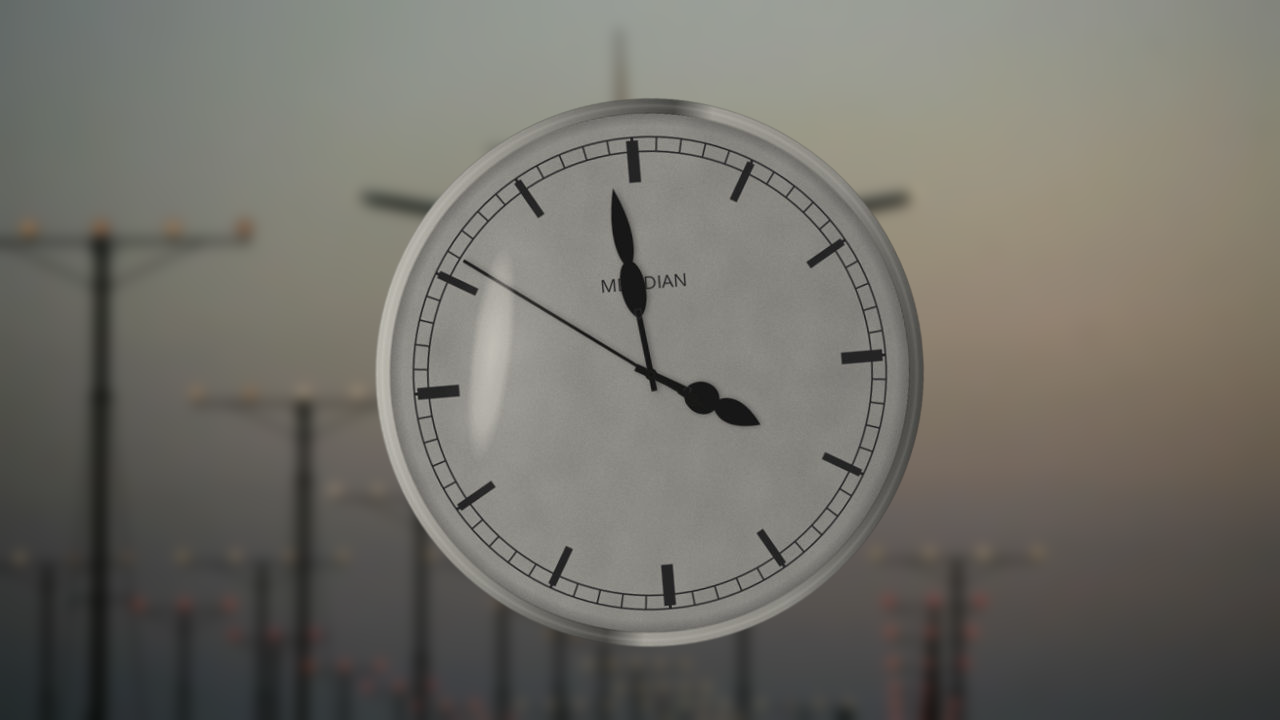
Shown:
3h58m51s
